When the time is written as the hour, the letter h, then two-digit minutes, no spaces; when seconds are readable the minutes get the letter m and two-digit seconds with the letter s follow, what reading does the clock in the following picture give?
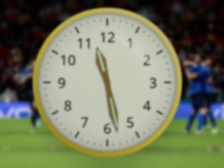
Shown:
11h28
